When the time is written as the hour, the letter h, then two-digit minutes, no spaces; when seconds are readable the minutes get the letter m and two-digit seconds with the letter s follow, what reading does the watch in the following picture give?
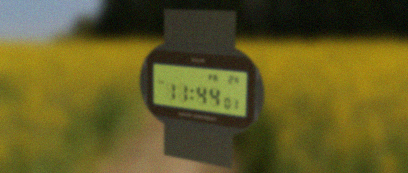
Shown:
11h44
